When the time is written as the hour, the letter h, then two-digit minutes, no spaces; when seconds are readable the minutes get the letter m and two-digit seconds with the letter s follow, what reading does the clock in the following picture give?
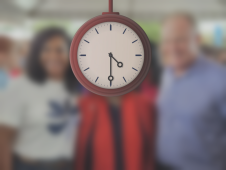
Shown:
4h30
